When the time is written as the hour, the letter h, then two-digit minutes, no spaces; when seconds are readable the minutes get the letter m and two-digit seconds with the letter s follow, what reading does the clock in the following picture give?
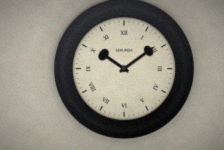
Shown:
10h09
